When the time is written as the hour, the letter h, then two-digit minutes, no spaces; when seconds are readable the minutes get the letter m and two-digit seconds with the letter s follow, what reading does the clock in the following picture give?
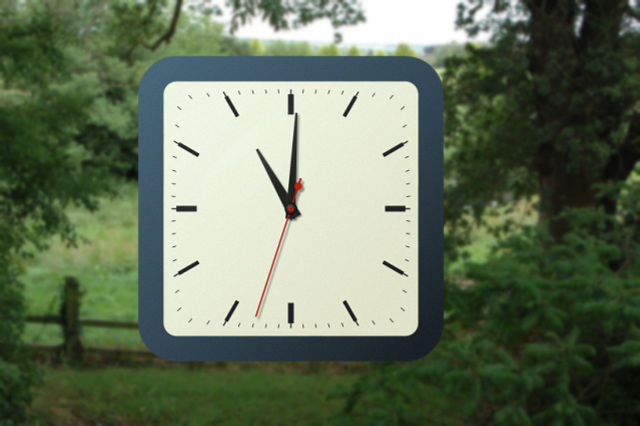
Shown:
11h00m33s
